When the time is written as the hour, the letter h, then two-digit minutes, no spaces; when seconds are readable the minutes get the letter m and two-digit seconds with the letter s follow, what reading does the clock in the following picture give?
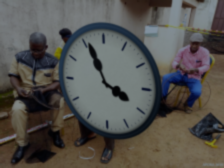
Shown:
3h56
